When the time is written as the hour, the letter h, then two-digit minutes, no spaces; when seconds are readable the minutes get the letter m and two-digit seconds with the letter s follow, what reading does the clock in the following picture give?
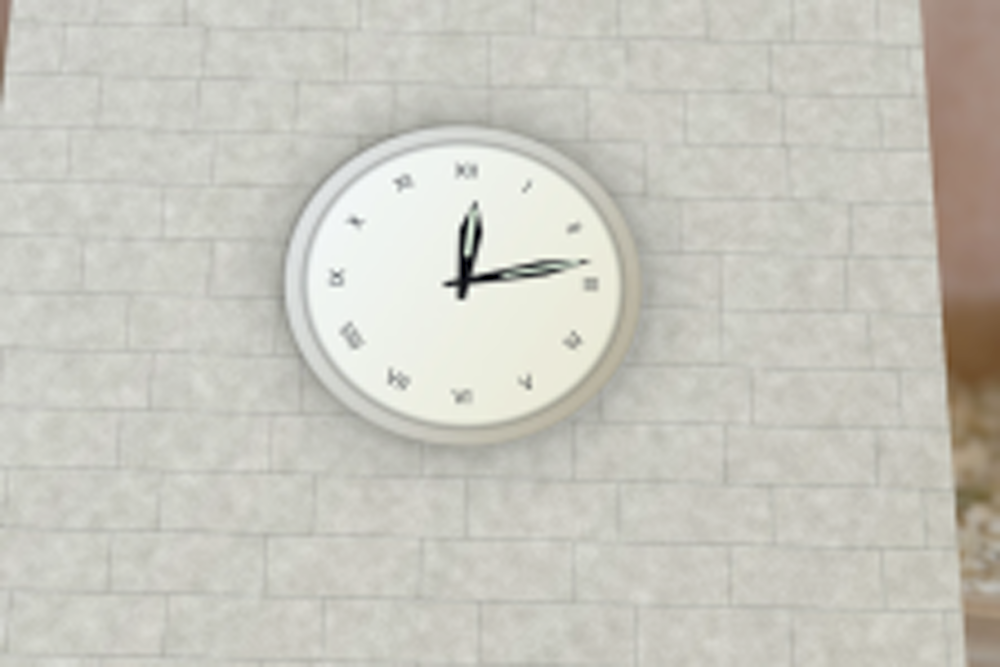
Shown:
12h13
